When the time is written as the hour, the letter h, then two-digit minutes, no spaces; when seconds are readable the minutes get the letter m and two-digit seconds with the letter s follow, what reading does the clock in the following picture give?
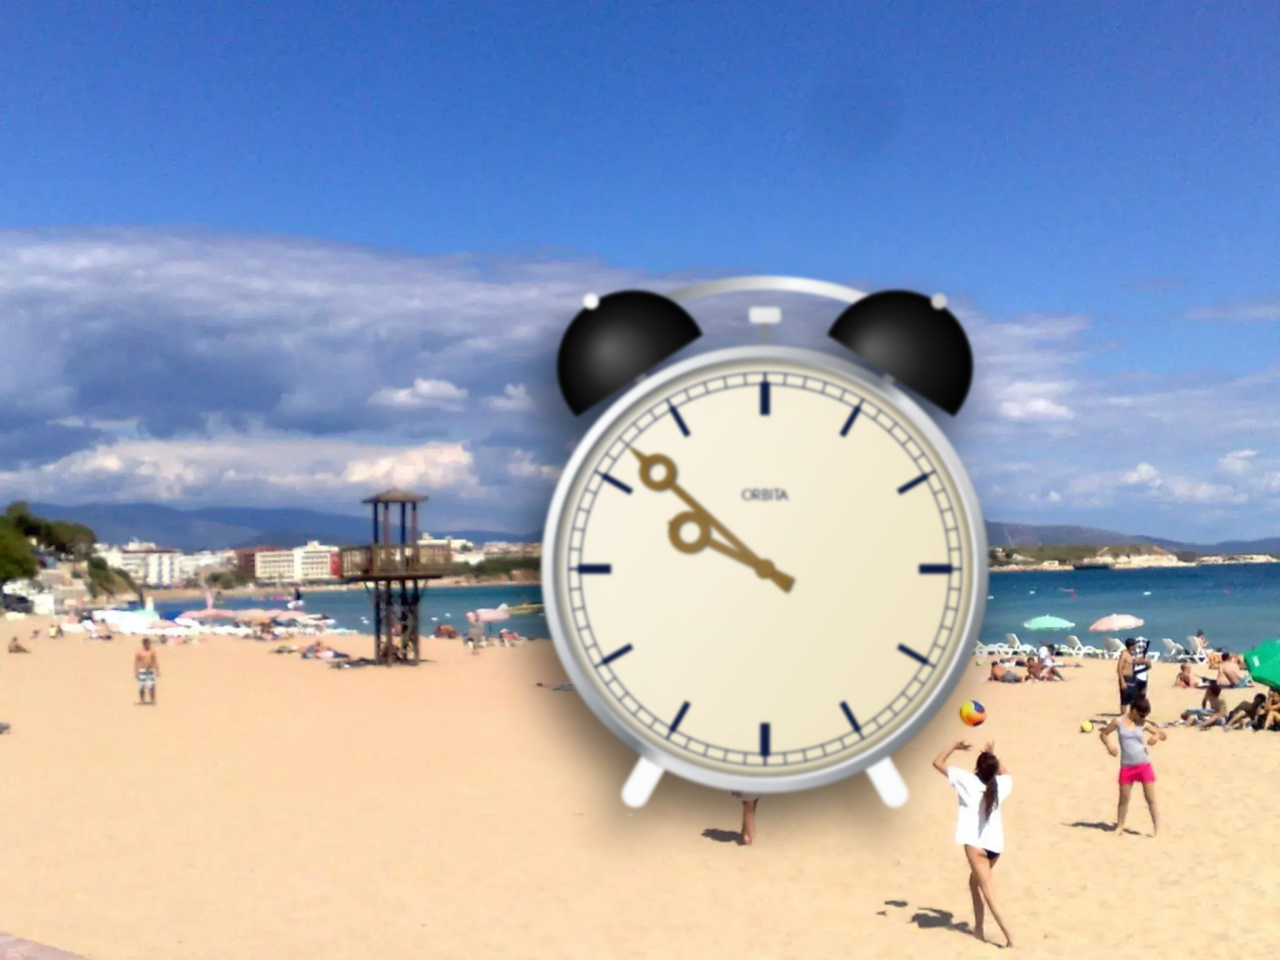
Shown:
9h52
